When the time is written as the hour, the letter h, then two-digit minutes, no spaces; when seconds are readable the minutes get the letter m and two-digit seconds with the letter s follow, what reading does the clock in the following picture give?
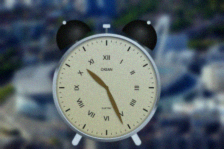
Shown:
10h26
